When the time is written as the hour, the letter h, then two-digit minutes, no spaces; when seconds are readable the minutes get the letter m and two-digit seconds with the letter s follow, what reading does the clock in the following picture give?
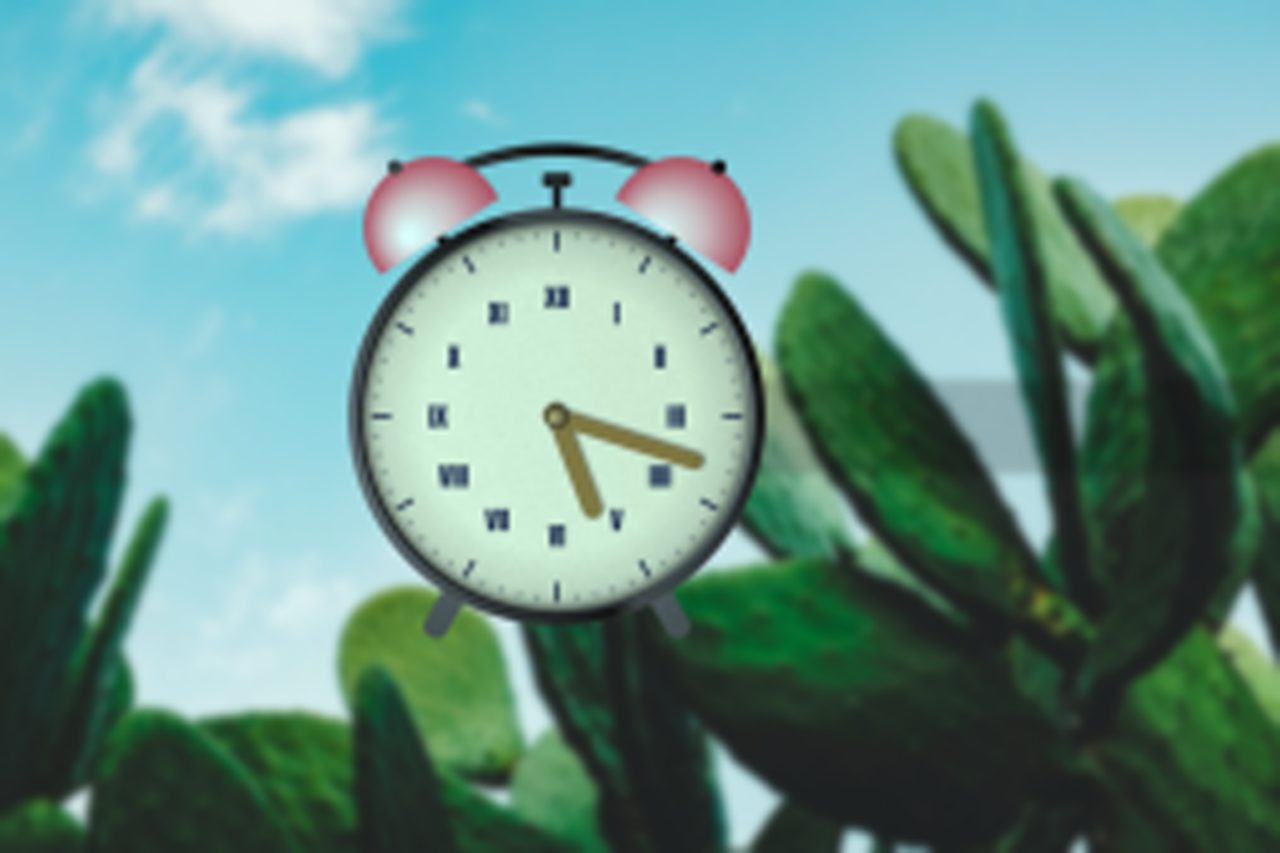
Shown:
5h18
